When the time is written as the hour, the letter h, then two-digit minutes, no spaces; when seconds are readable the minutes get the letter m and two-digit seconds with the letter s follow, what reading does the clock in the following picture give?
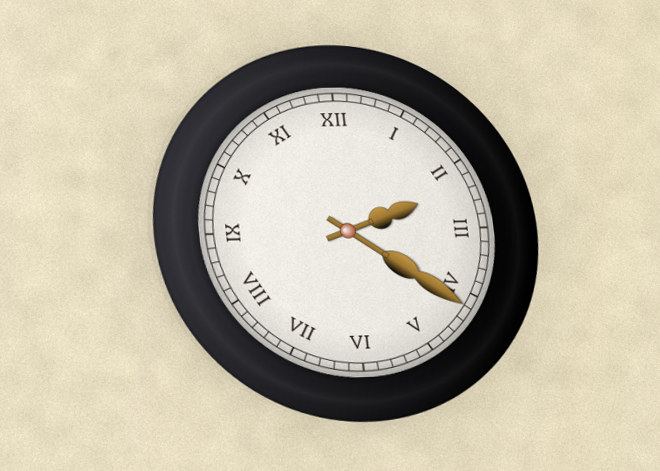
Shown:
2h21
